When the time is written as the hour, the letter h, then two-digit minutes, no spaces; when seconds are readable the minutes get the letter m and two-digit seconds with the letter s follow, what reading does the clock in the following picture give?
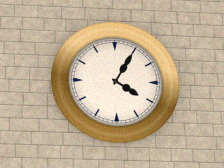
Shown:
4h05
